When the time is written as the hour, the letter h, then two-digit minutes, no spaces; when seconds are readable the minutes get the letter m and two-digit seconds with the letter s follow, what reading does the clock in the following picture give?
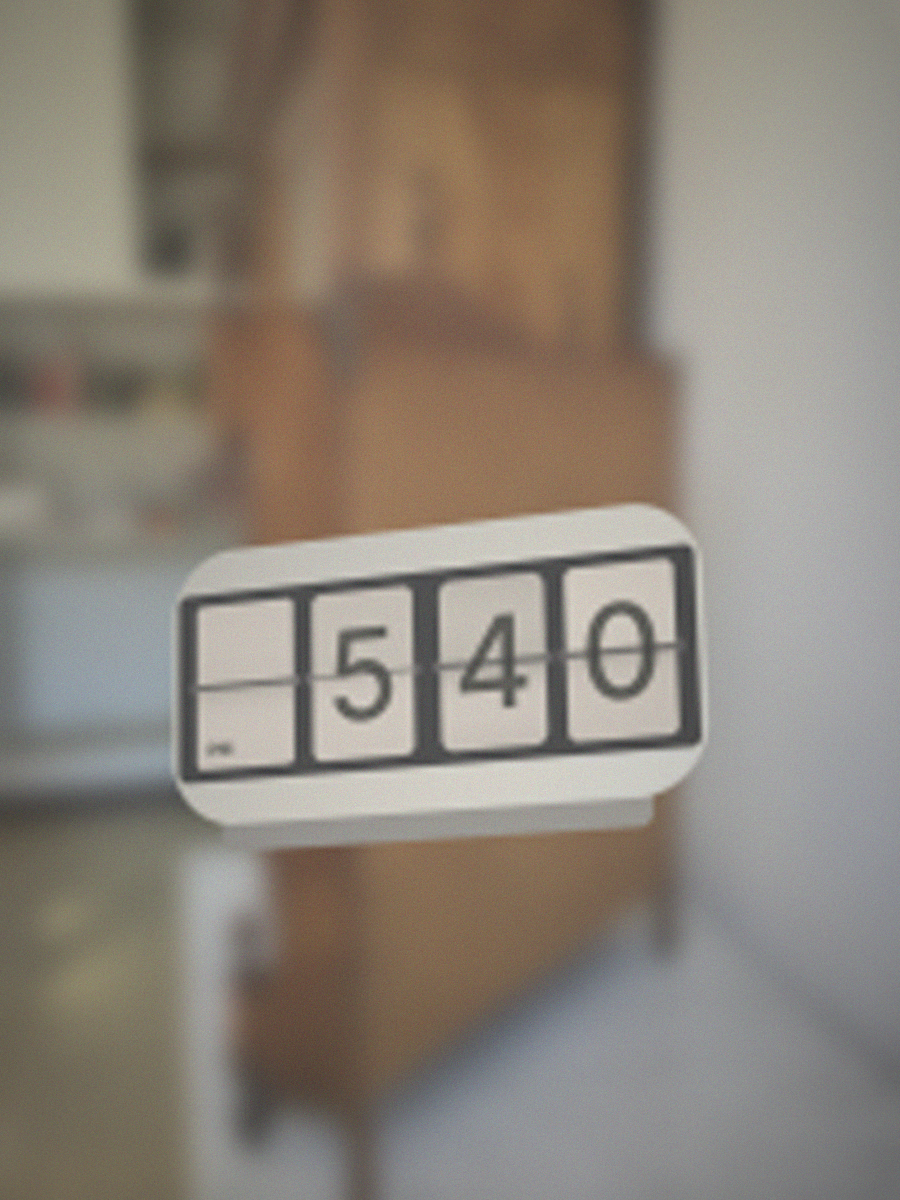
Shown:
5h40
